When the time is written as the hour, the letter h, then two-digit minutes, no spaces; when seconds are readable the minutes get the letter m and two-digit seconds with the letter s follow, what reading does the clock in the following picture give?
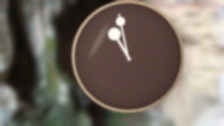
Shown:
10h58
